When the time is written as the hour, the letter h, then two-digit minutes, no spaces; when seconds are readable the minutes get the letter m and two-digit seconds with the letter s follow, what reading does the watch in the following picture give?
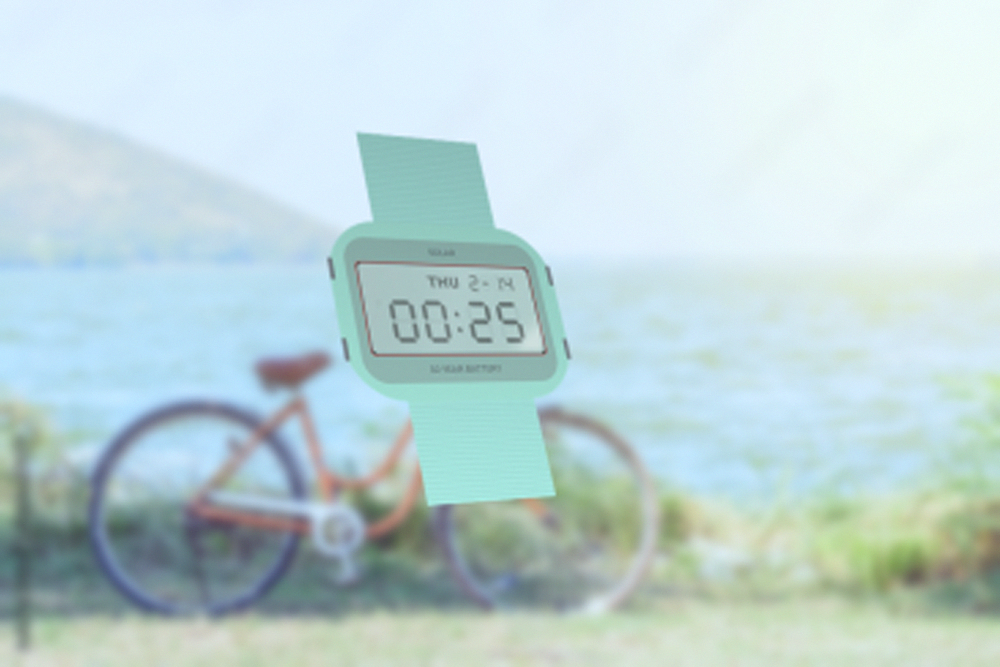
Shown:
0h25
